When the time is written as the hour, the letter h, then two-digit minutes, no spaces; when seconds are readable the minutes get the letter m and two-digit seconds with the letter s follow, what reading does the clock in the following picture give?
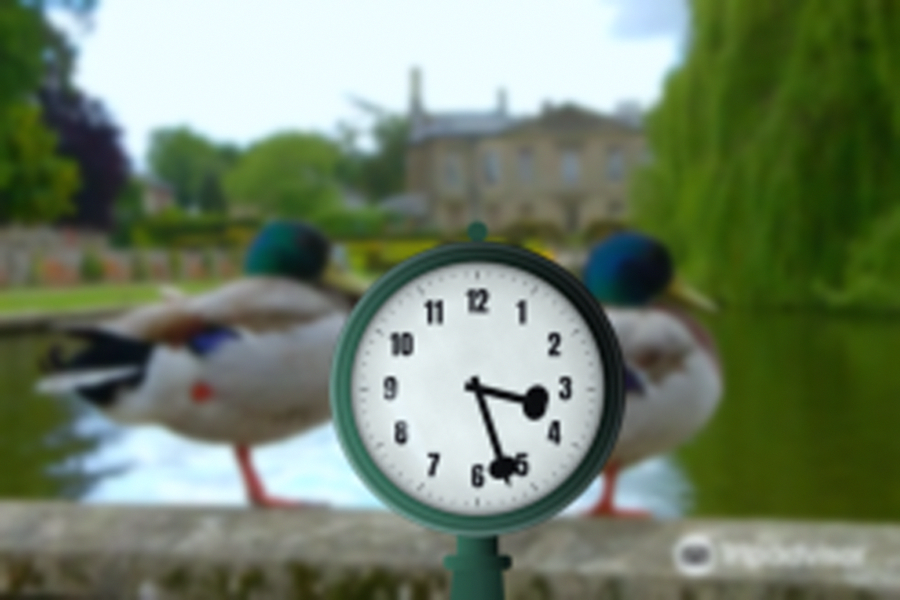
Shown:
3h27
